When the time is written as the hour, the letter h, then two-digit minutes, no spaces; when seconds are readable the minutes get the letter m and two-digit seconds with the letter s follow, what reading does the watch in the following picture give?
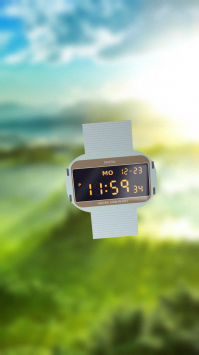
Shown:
11h59m34s
